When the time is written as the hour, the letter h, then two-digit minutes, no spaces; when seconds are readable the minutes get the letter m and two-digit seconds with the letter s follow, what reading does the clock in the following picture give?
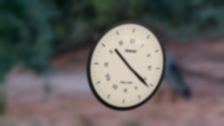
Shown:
10h21
